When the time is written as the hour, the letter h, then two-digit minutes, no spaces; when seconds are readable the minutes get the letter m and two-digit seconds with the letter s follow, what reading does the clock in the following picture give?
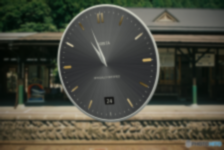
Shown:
10h57
